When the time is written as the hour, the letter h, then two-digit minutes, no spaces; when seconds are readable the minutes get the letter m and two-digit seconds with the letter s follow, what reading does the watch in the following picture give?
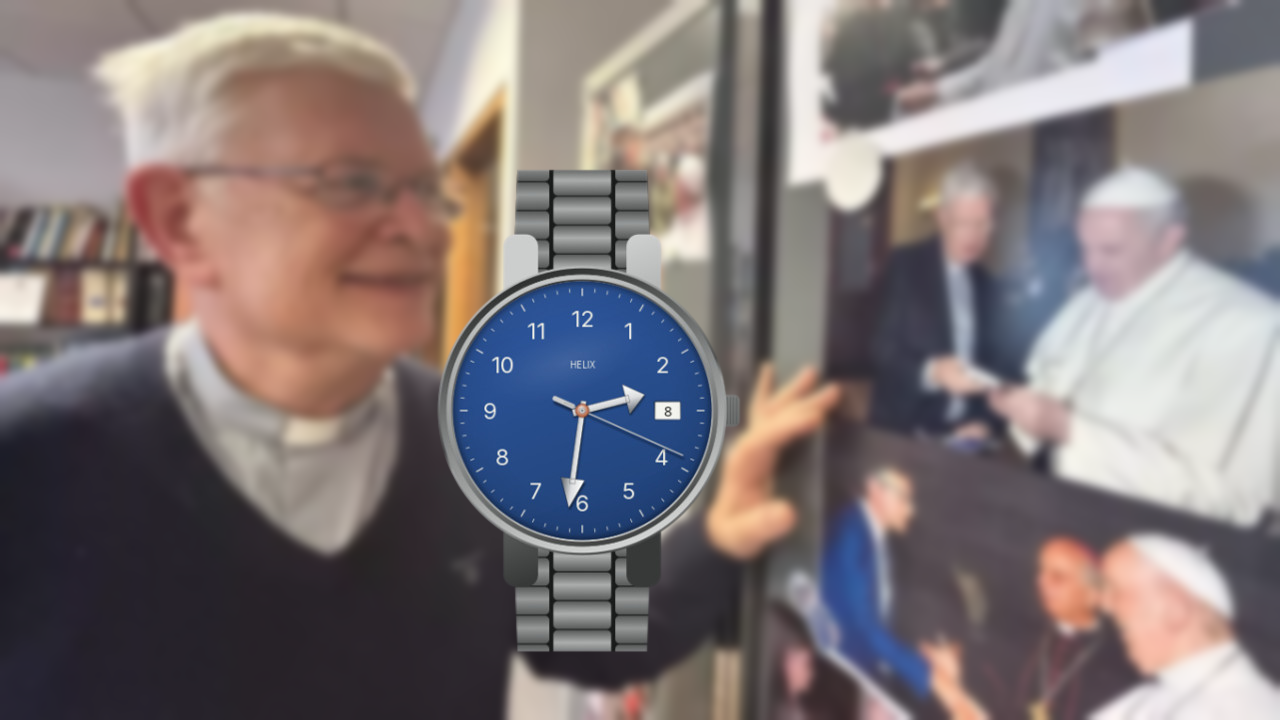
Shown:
2h31m19s
